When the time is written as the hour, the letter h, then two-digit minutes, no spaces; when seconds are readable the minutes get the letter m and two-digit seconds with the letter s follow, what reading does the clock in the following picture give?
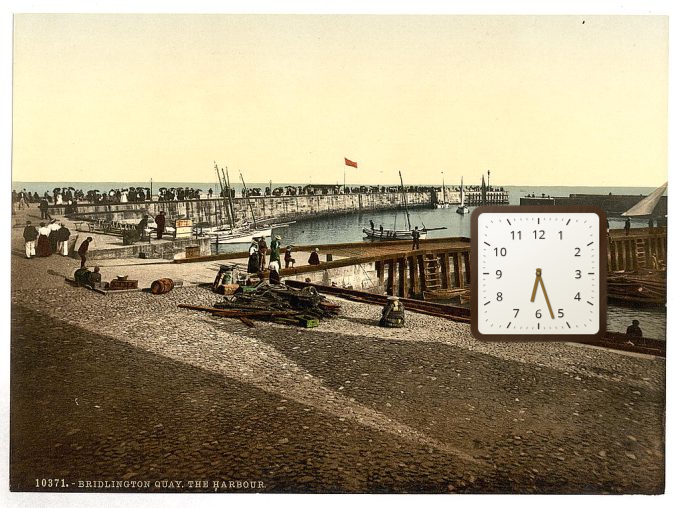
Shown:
6h27
